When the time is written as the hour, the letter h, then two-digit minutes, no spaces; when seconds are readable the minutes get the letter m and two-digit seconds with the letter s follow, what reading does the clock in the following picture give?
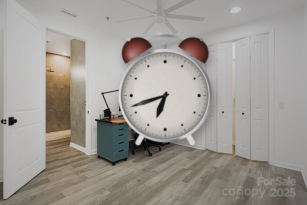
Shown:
6h42
